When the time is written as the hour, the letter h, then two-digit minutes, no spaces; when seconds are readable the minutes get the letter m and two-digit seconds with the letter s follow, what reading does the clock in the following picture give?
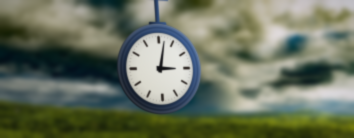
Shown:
3h02
